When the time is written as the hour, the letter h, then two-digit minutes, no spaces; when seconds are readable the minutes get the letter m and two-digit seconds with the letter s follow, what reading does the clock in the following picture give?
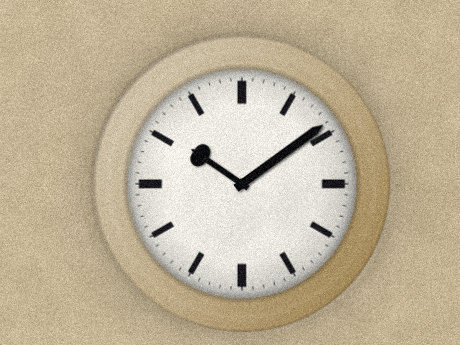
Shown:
10h09
